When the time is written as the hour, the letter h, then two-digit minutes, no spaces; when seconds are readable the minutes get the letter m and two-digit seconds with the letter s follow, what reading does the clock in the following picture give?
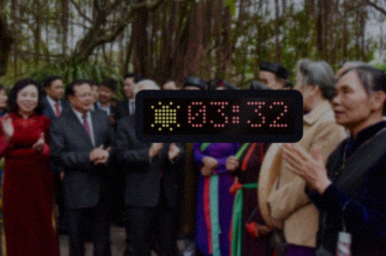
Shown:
3h32
